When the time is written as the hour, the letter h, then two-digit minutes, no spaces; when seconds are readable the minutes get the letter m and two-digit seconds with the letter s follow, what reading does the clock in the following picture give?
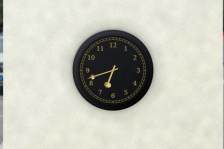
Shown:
6h42
